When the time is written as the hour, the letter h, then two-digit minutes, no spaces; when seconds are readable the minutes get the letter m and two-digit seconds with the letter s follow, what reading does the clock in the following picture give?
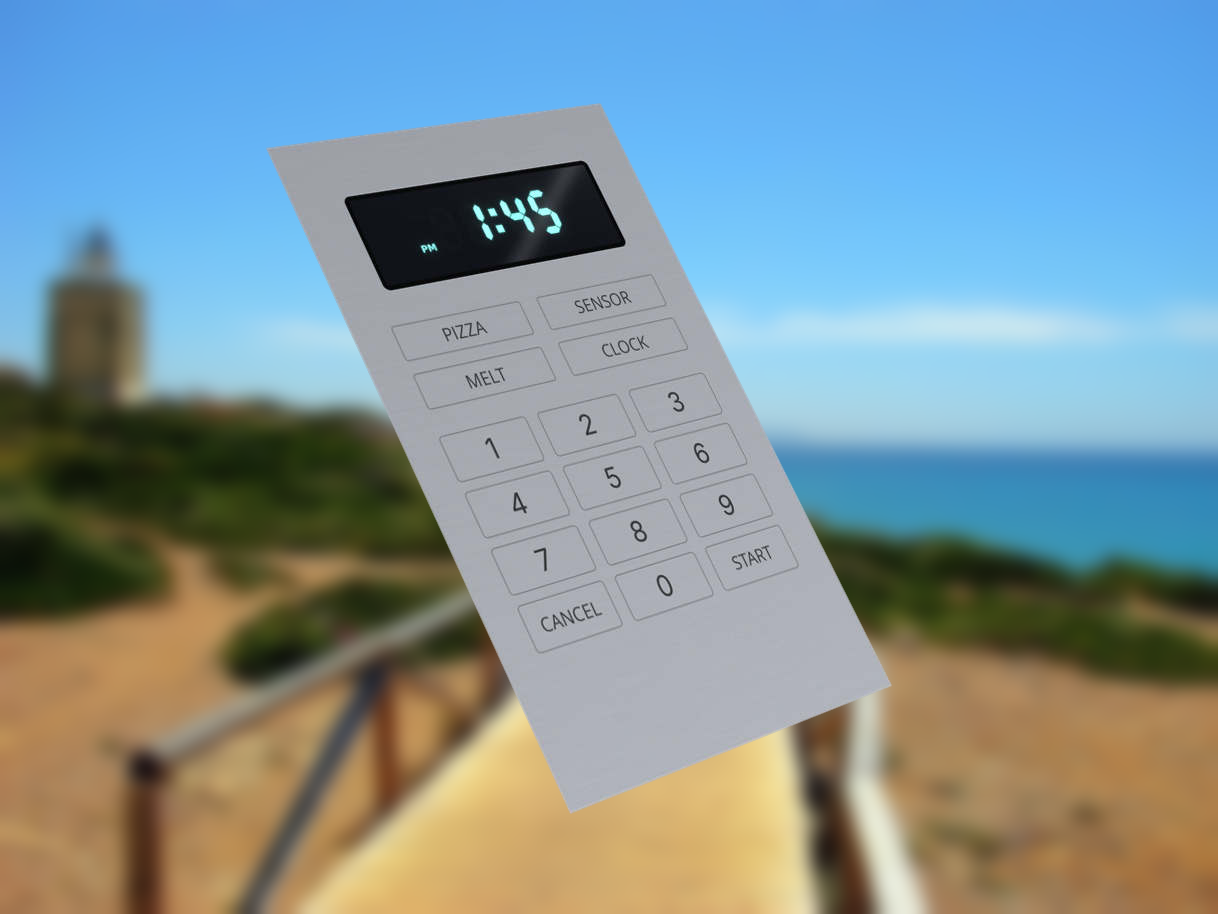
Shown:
1h45
